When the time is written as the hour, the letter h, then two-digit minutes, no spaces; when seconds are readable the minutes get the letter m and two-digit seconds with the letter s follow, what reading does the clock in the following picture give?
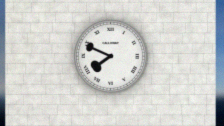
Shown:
7h49
